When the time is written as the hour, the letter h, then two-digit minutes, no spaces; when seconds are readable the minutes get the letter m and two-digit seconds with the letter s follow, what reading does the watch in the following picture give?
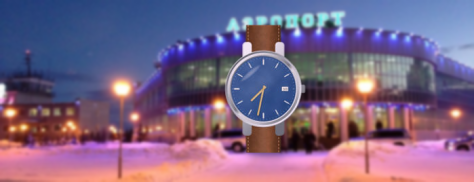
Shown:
7h32
